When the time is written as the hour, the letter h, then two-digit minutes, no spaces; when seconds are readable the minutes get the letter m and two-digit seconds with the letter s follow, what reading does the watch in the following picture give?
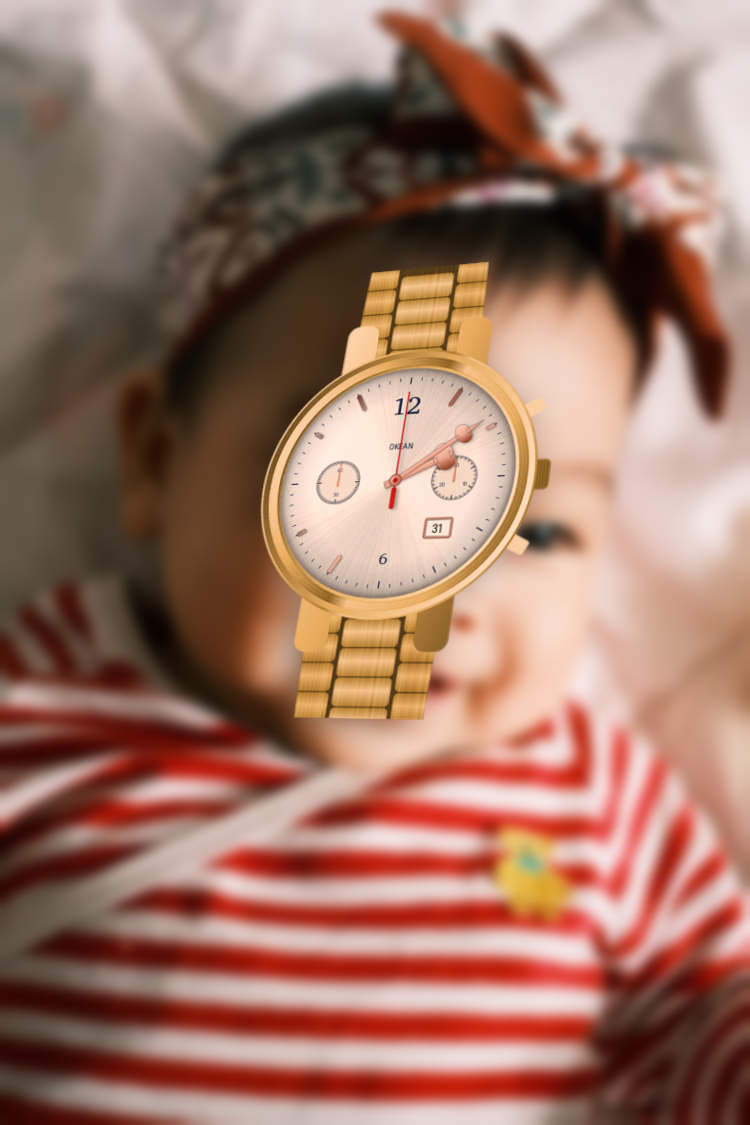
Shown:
2h09
